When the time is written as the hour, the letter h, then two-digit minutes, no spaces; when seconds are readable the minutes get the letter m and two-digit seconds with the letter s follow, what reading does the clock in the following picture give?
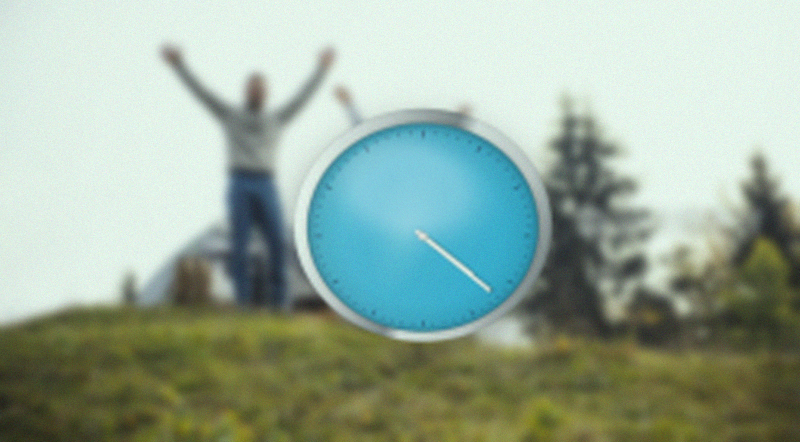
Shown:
4h22
